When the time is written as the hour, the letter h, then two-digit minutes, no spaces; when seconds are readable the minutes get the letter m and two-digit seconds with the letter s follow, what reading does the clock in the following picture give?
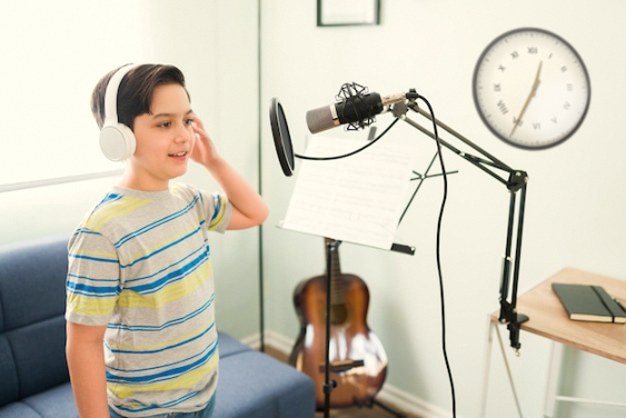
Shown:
12h35
